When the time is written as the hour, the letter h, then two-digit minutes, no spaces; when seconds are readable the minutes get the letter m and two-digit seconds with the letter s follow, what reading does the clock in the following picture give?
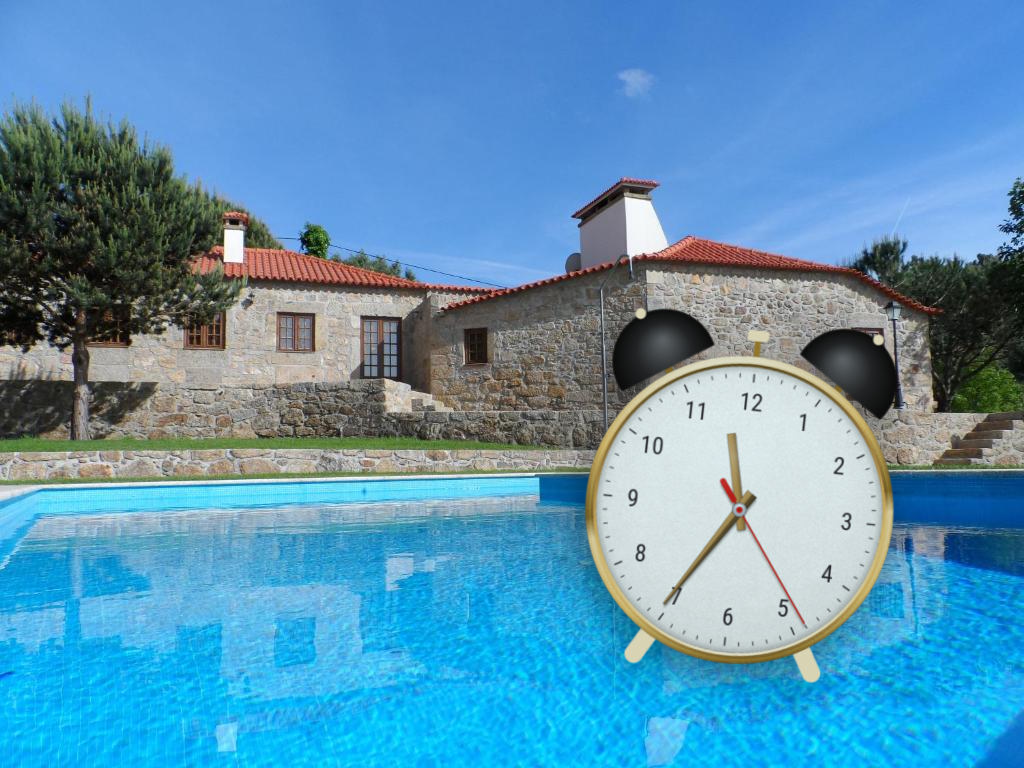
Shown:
11h35m24s
